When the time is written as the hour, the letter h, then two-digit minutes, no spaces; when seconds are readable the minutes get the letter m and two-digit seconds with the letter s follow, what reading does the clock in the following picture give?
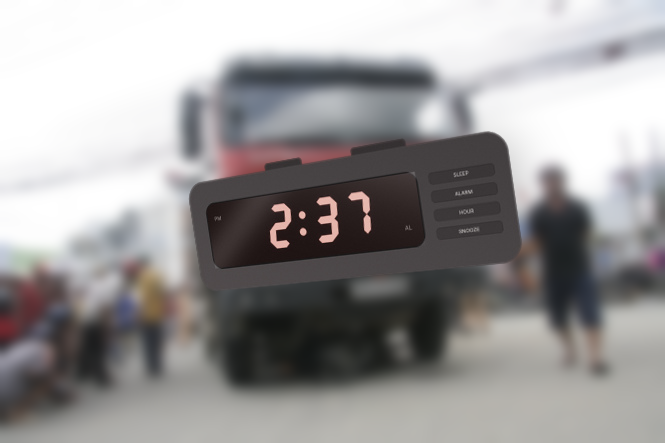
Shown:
2h37
